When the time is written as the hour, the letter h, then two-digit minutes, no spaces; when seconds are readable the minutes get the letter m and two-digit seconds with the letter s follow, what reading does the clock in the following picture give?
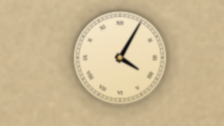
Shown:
4h05
